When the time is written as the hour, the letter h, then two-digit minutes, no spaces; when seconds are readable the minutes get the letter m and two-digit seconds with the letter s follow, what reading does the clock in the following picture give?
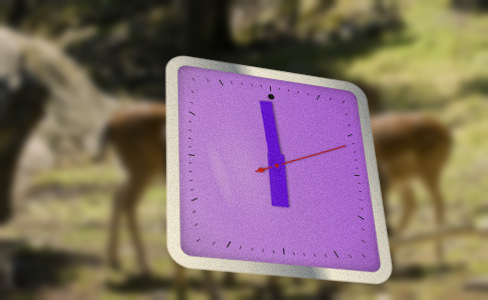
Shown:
5h59m11s
